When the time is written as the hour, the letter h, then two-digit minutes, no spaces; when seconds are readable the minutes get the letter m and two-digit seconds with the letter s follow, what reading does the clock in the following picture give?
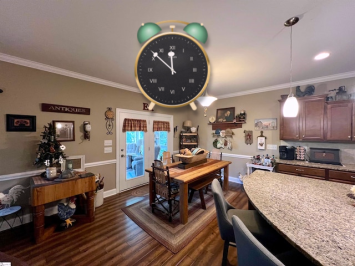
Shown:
11h52
